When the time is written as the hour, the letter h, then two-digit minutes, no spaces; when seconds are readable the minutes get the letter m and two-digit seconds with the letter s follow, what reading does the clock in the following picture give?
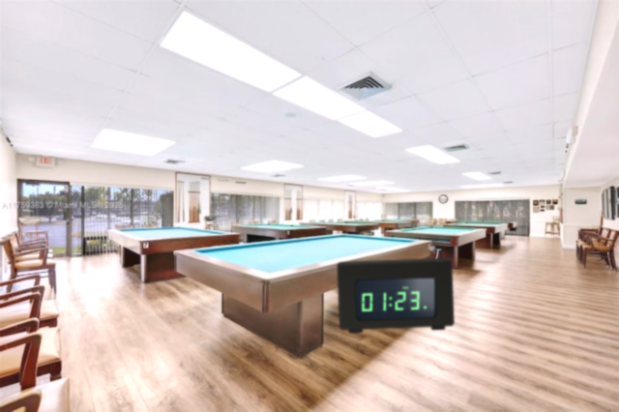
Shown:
1h23
